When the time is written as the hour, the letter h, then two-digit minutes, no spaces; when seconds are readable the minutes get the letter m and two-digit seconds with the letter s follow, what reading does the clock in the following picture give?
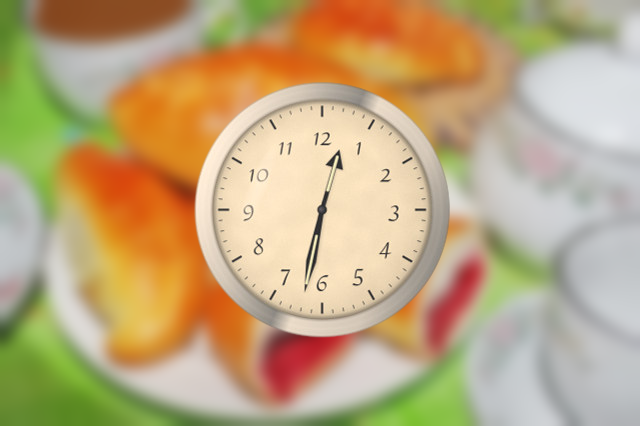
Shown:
12h32
